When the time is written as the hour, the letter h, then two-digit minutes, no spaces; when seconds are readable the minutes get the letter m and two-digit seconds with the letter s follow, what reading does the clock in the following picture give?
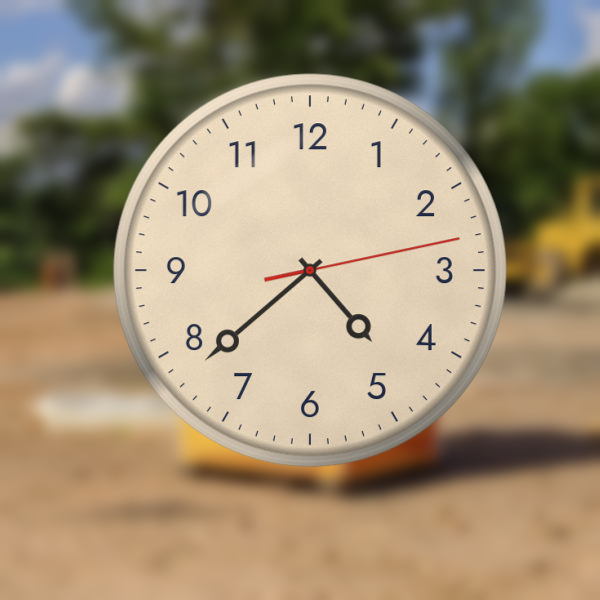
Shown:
4h38m13s
